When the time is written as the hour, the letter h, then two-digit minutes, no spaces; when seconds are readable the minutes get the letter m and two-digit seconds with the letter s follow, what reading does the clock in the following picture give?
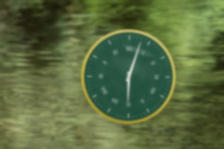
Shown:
6h03
